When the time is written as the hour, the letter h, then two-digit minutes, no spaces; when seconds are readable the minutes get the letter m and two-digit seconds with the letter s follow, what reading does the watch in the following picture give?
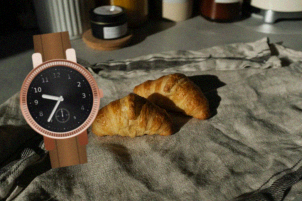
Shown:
9h36
